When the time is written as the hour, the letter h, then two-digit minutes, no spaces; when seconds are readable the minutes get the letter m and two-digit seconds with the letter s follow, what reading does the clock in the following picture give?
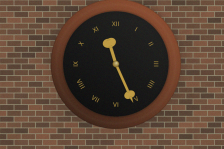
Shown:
11h26
